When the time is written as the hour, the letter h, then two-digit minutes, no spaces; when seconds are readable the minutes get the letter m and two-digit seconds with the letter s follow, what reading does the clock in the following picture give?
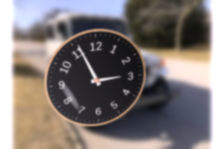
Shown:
2h56
